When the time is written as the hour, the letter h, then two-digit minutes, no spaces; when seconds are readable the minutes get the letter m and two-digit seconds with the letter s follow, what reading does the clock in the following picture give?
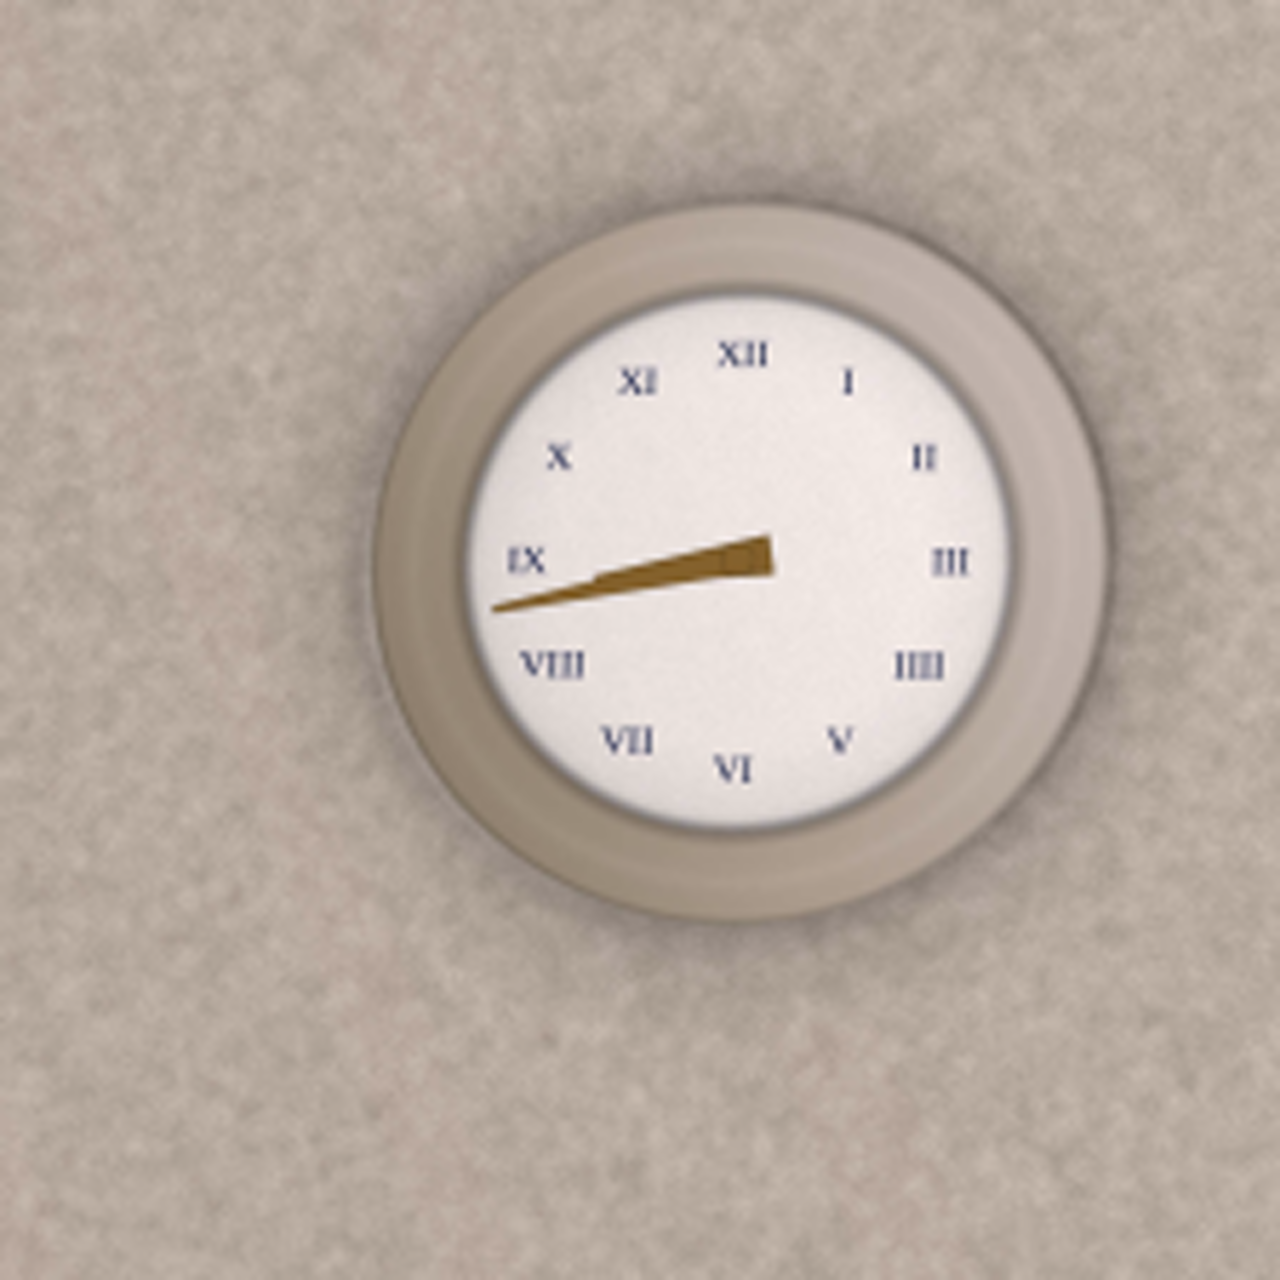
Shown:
8h43
